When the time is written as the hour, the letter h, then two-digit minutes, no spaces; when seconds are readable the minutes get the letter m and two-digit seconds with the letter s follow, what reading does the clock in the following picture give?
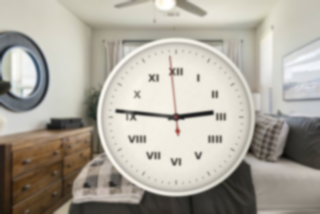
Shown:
2h45m59s
